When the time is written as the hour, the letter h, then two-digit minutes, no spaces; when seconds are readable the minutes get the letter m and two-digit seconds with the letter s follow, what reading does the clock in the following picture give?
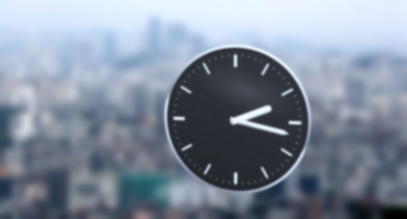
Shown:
2h17
